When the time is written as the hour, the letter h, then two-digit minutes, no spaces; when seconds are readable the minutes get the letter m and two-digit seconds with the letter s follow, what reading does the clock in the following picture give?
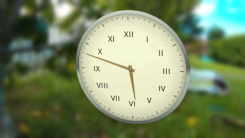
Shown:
5h48
